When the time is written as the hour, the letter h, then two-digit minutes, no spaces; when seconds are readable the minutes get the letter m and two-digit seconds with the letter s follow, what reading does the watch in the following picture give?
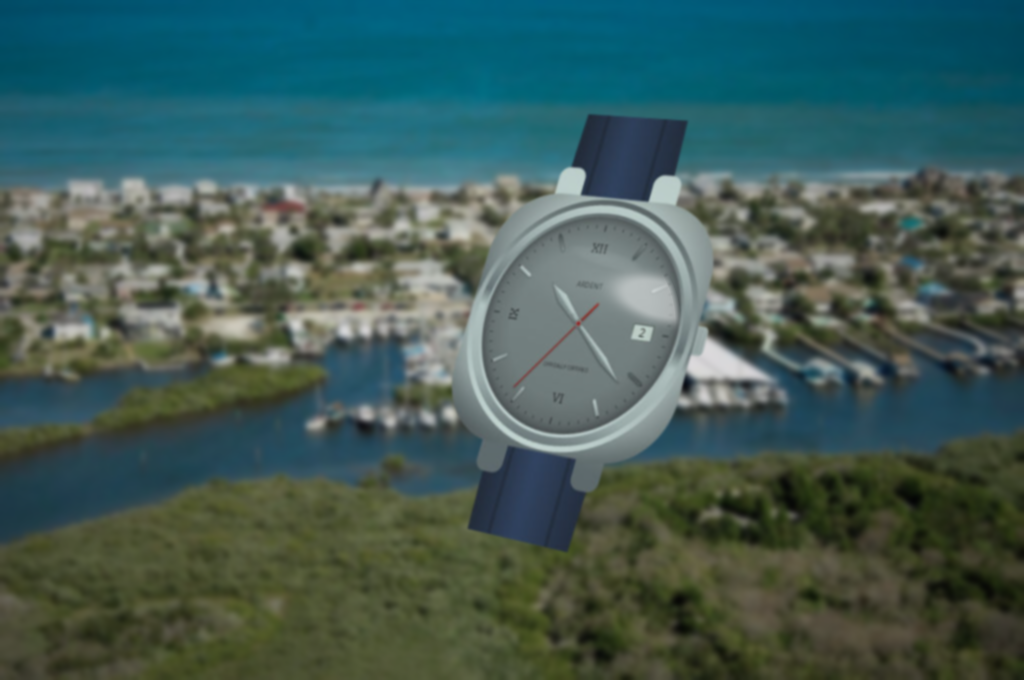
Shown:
10h21m36s
